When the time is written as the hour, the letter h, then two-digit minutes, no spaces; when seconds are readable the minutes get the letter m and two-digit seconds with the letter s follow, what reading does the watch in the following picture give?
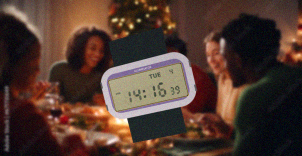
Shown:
14h16m39s
